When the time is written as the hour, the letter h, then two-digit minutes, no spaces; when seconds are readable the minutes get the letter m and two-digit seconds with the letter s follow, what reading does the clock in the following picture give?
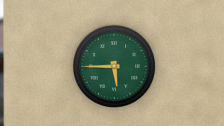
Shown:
5h45
